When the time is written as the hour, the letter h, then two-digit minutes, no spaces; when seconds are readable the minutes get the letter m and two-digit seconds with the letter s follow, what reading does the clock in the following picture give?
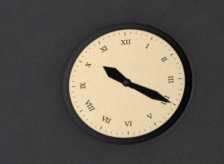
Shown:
10h20
